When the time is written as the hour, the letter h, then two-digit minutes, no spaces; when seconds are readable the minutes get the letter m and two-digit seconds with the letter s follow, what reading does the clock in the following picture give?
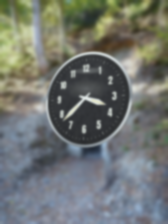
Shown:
3h38
